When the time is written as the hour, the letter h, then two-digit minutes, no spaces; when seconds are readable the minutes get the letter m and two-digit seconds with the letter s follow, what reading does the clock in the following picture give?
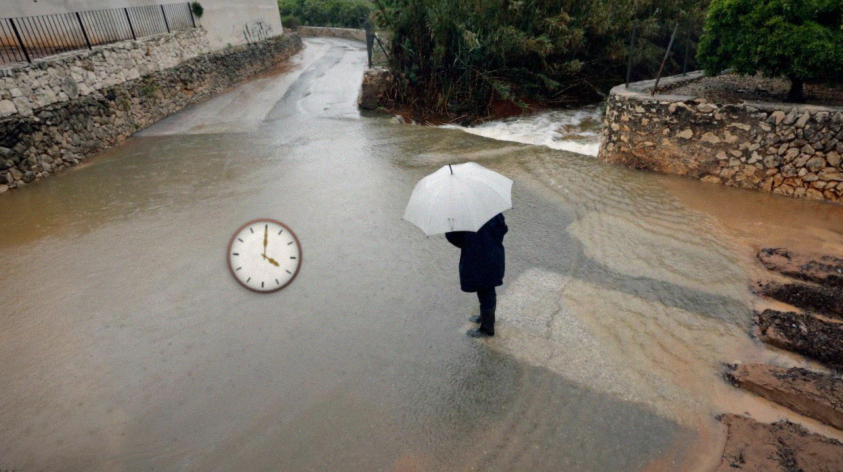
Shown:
4h00
